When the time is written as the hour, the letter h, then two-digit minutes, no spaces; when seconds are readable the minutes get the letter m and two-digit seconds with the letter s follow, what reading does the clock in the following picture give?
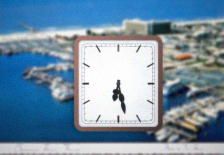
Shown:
6h28
